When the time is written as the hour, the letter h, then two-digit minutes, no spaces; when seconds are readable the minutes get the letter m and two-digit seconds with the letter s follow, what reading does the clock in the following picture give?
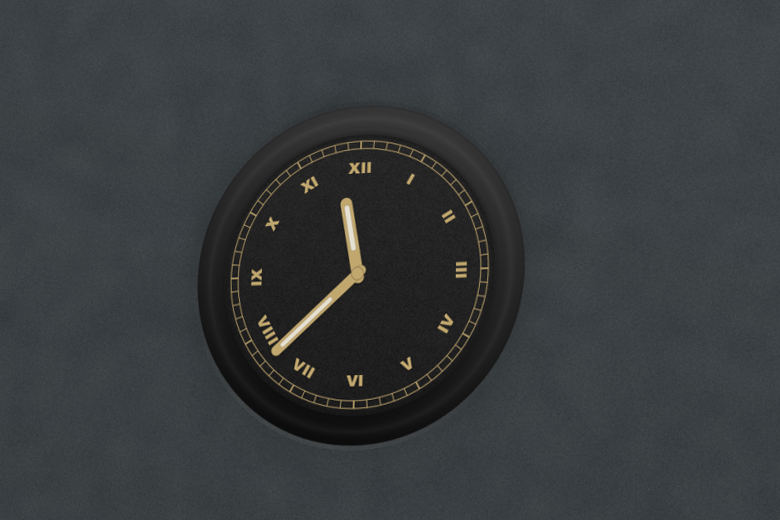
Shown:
11h38
